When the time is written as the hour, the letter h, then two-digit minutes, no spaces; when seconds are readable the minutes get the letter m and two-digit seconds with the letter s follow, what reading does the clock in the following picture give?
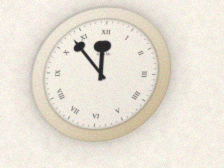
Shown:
11h53
